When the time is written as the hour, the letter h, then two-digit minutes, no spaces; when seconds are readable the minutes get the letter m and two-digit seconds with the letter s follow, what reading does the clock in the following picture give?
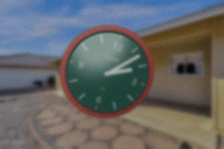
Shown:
2h07
